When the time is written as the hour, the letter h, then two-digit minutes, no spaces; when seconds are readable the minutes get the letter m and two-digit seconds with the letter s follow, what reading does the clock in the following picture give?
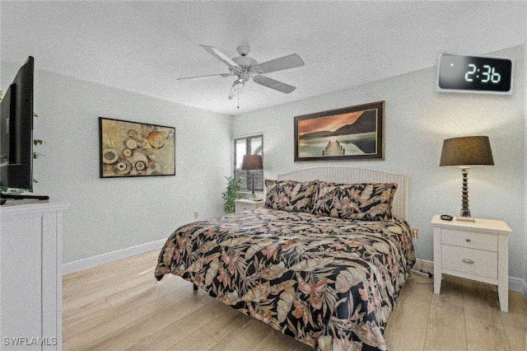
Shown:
2h36
